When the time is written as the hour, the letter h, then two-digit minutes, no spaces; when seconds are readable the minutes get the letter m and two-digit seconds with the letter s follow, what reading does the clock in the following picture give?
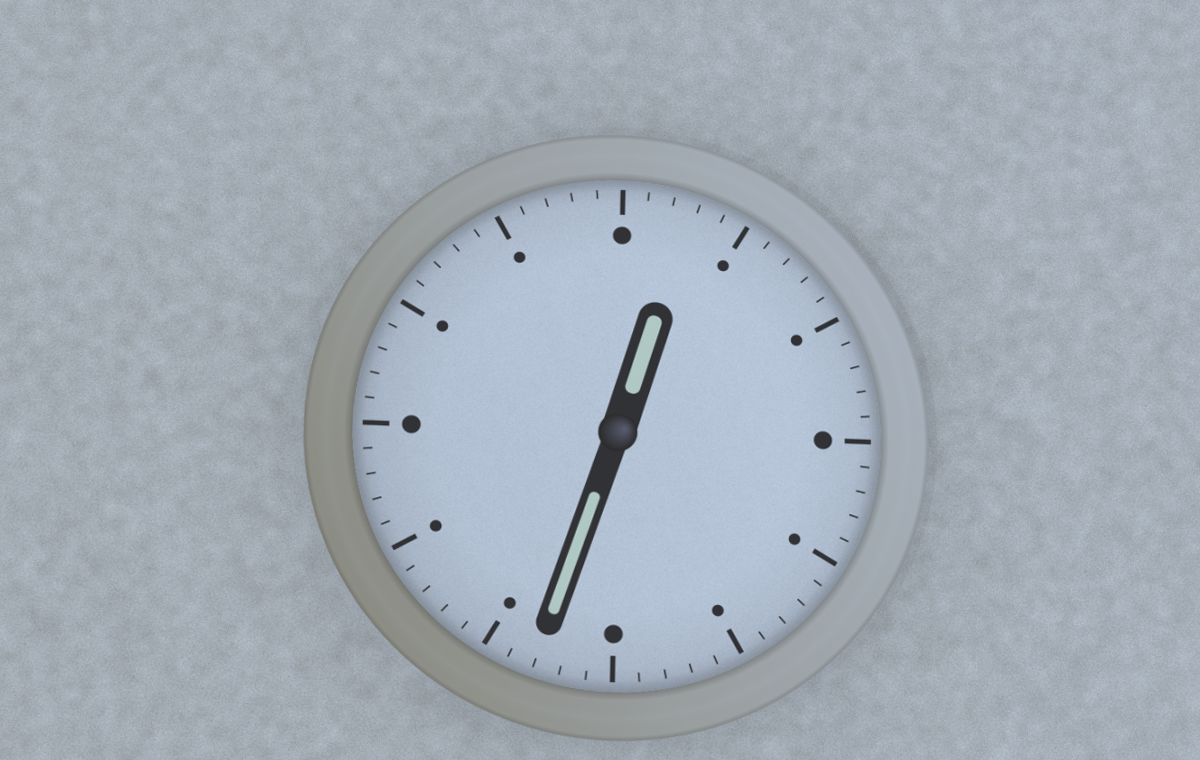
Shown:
12h33
